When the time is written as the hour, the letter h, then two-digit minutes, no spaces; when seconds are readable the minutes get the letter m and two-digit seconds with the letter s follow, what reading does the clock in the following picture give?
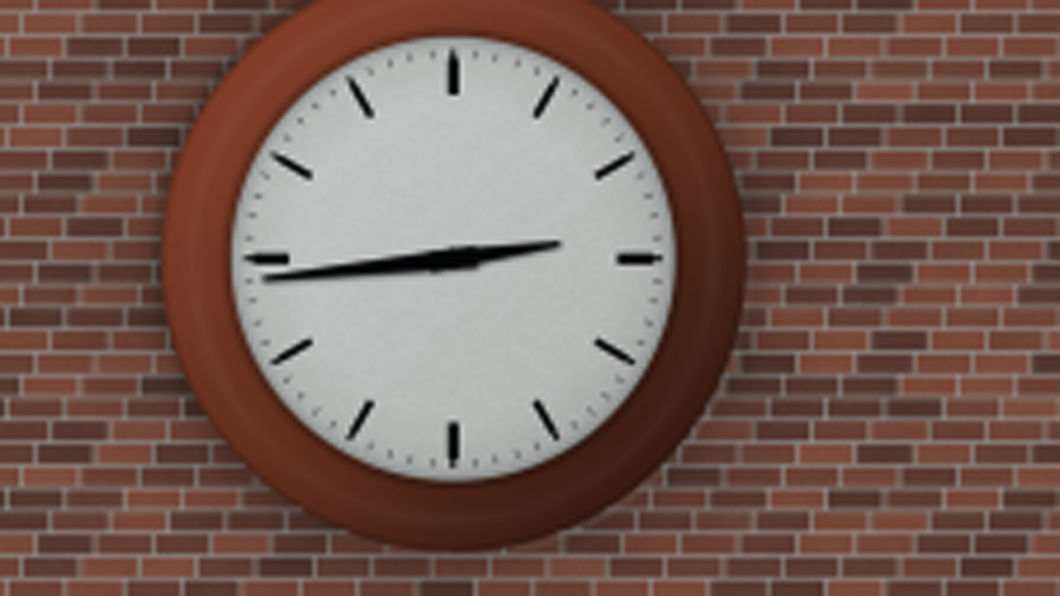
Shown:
2h44
